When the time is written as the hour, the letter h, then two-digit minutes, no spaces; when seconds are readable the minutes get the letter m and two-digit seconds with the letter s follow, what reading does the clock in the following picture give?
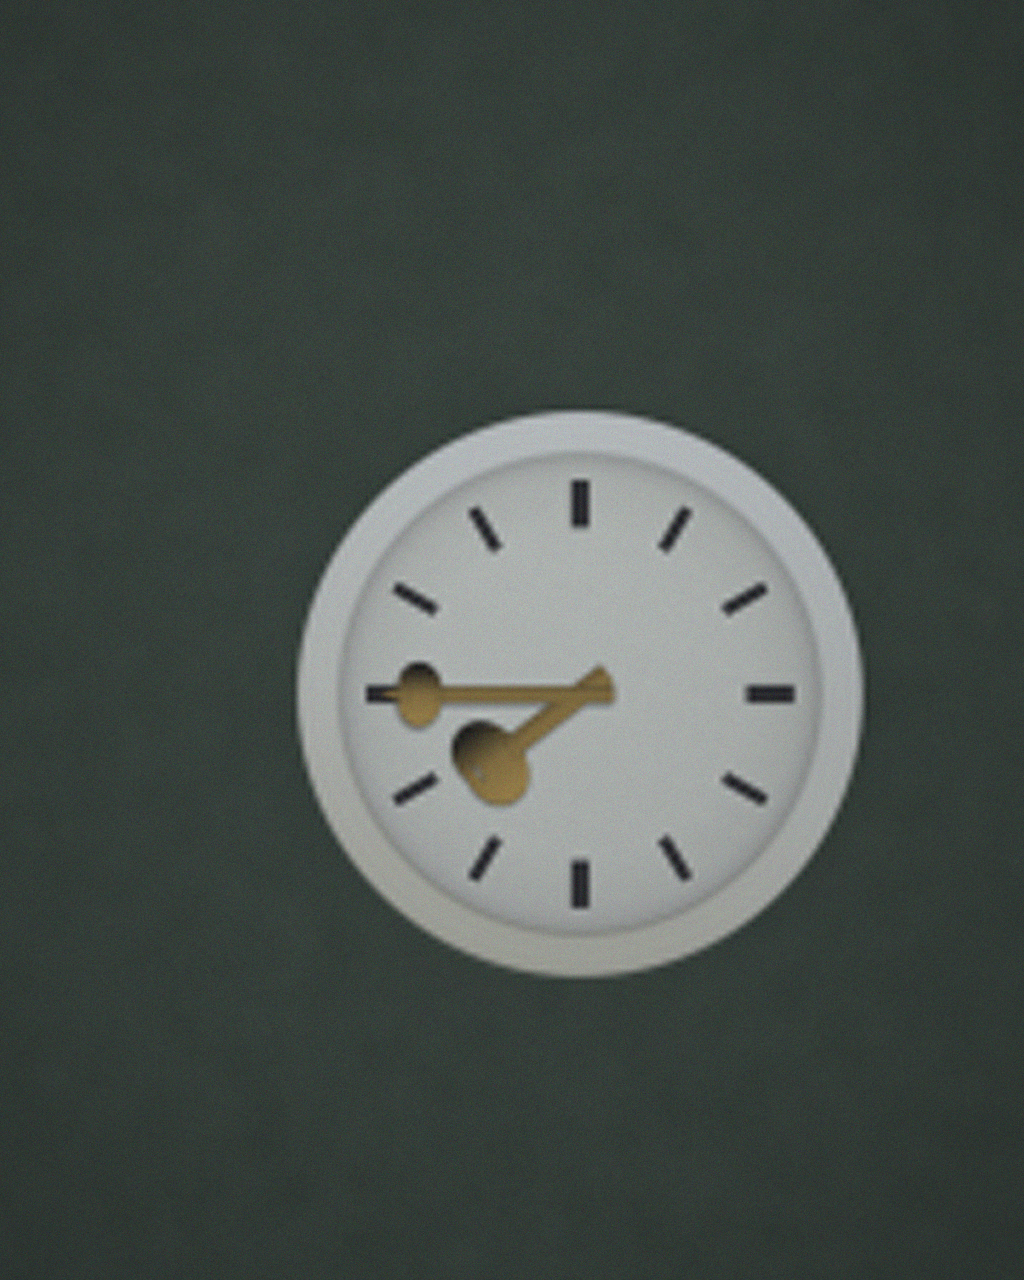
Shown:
7h45
